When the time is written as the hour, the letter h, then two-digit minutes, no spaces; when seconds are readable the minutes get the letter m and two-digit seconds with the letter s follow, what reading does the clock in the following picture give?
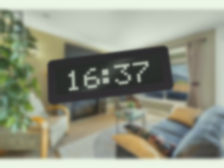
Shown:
16h37
